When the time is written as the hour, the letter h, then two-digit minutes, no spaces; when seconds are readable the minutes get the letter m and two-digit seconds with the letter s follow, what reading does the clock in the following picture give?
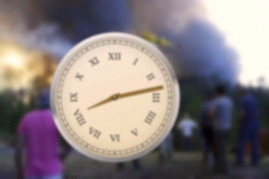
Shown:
8h13
